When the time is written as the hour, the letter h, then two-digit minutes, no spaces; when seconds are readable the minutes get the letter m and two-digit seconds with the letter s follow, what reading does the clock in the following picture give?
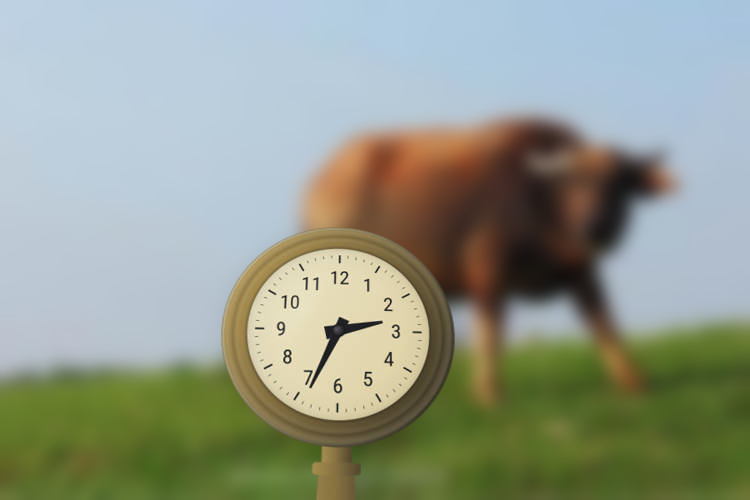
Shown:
2h34
